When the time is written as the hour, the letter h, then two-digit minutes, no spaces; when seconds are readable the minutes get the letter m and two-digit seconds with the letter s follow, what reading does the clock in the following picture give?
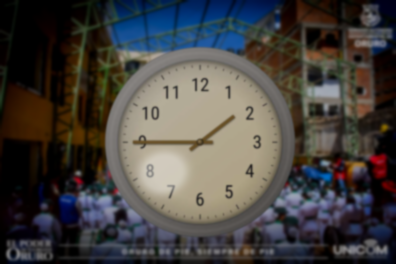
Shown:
1h45
